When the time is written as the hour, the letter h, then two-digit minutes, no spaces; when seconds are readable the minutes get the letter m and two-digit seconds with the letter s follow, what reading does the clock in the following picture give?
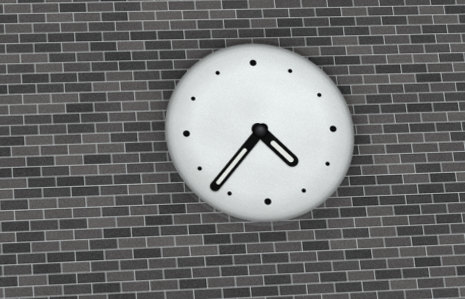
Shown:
4h37
